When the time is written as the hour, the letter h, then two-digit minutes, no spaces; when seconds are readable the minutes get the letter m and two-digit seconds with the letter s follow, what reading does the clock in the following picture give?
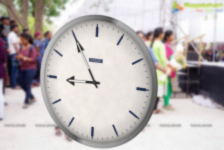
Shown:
8h55
